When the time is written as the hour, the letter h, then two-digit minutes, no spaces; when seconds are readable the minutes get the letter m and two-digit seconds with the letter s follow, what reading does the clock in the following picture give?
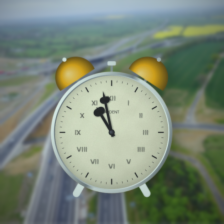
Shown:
10h58
